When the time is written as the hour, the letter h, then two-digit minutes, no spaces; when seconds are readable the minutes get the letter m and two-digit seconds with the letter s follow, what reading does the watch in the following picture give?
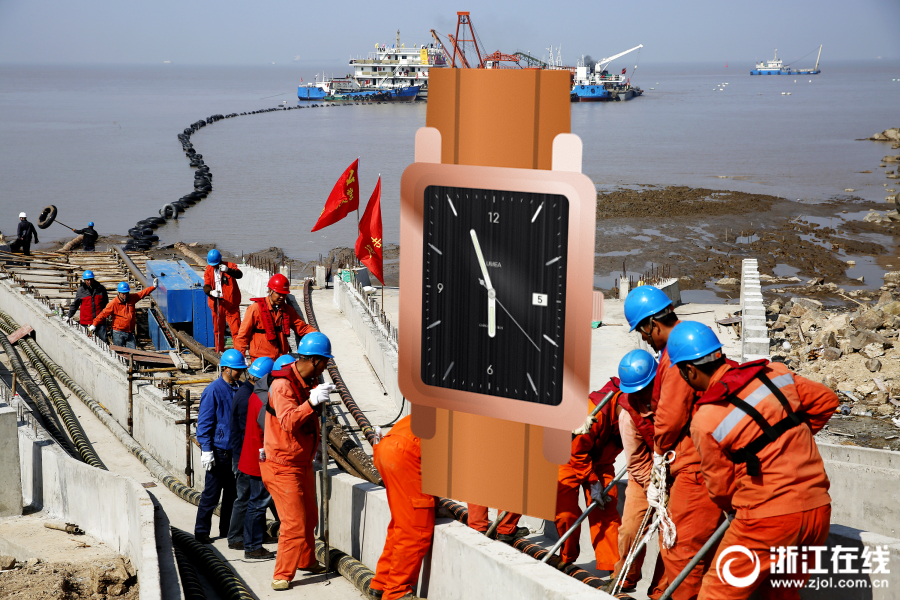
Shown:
5h56m22s
